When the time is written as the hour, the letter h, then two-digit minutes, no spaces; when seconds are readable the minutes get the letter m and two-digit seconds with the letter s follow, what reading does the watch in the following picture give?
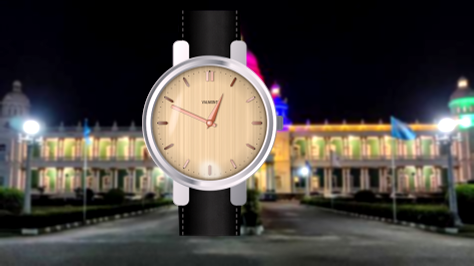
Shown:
12h49
